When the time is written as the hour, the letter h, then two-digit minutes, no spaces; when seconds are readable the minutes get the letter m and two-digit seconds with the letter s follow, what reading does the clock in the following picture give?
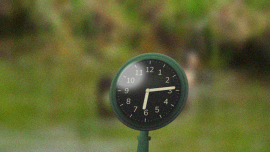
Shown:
6h14
